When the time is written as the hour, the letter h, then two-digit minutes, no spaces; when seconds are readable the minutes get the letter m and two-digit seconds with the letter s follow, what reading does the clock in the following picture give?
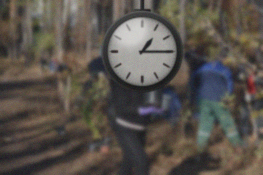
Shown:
1h15
